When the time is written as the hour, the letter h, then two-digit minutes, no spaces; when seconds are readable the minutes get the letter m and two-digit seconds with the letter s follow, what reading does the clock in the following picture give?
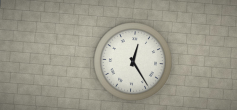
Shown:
12h24
